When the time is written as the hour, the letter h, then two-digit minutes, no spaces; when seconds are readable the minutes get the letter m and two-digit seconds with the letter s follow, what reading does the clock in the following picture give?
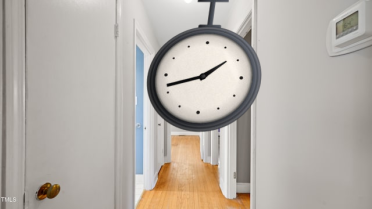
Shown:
1h42
